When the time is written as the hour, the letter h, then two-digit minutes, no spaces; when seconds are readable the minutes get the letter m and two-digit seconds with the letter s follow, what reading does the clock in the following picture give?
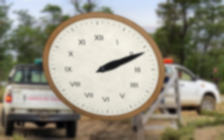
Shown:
2h11
